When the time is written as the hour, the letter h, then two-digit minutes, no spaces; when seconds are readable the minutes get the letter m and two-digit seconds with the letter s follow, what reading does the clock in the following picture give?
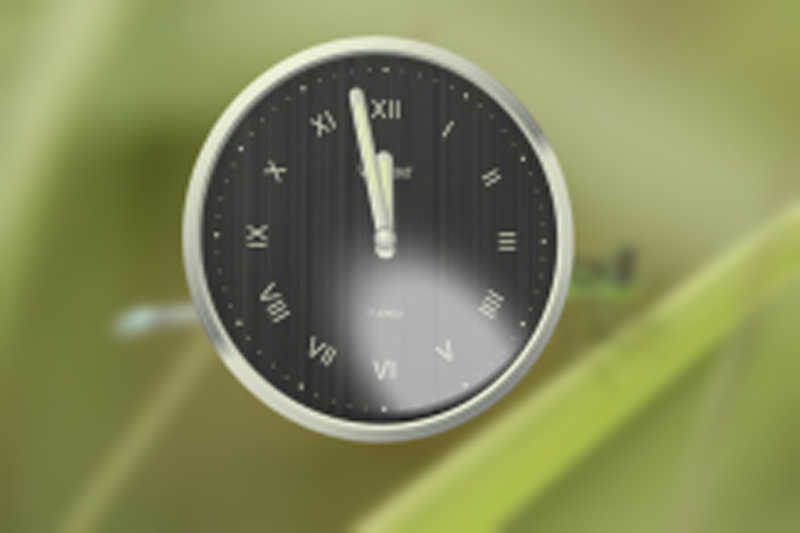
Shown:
11h58
